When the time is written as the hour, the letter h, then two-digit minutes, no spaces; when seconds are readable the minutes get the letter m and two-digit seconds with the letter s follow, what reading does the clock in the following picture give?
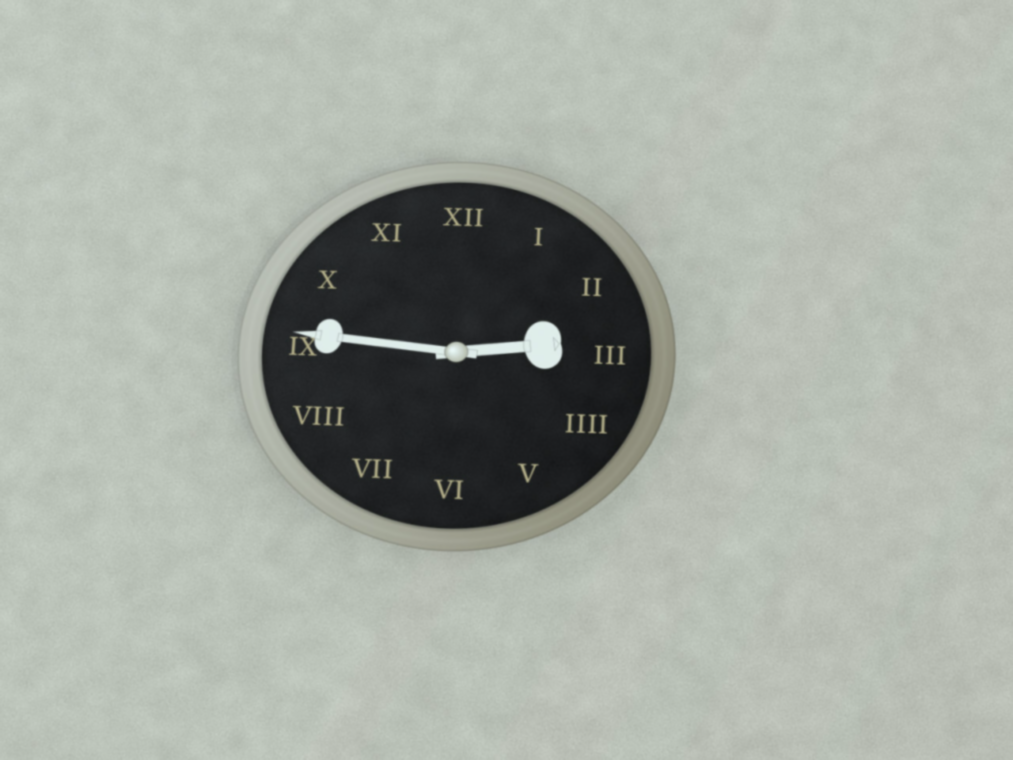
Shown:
2h46
